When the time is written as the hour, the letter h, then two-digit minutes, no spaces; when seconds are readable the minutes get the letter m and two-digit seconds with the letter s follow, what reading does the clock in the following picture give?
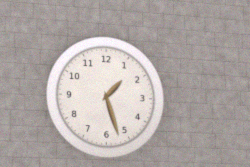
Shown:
1h27
